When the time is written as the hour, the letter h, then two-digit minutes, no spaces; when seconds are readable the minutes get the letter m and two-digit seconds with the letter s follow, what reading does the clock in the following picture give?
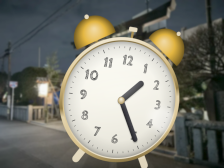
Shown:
1h25
